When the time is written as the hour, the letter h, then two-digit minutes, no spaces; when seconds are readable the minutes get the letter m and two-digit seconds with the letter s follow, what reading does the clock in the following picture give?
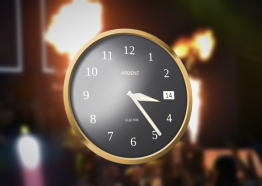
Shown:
3h24
